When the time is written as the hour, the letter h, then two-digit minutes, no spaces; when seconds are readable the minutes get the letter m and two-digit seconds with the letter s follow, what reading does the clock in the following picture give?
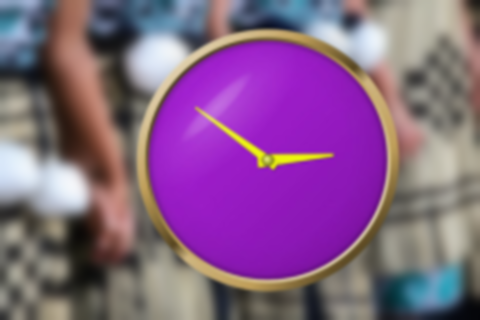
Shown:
2h51
